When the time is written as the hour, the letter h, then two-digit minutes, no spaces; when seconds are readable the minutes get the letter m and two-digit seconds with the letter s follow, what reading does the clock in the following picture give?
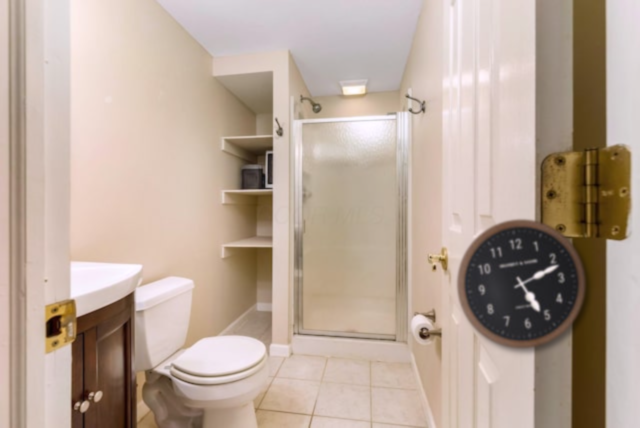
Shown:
5h12
